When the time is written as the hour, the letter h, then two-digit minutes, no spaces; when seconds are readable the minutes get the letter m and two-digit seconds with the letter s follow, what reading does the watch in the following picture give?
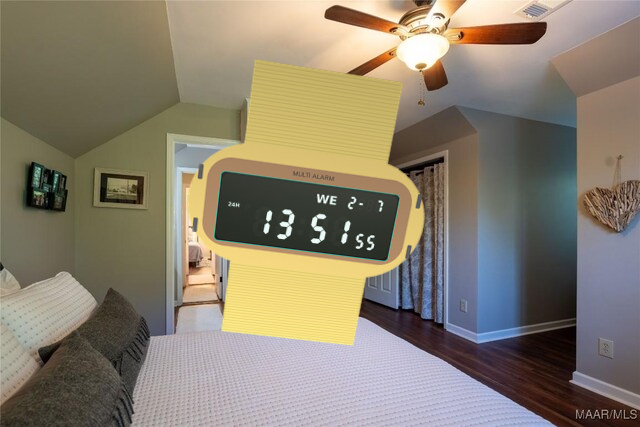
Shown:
13h51m55s
